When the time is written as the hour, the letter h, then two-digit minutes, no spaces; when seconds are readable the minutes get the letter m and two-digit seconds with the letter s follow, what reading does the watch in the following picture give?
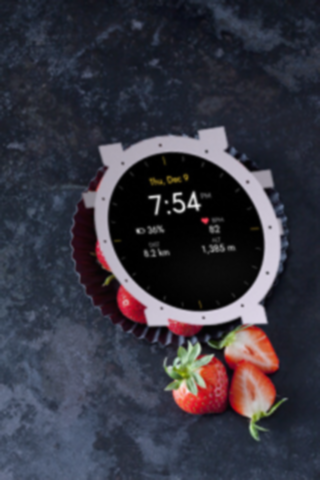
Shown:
7h54
